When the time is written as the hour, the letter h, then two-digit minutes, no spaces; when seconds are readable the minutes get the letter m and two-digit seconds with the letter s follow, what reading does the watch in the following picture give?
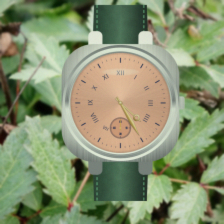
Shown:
4h25
